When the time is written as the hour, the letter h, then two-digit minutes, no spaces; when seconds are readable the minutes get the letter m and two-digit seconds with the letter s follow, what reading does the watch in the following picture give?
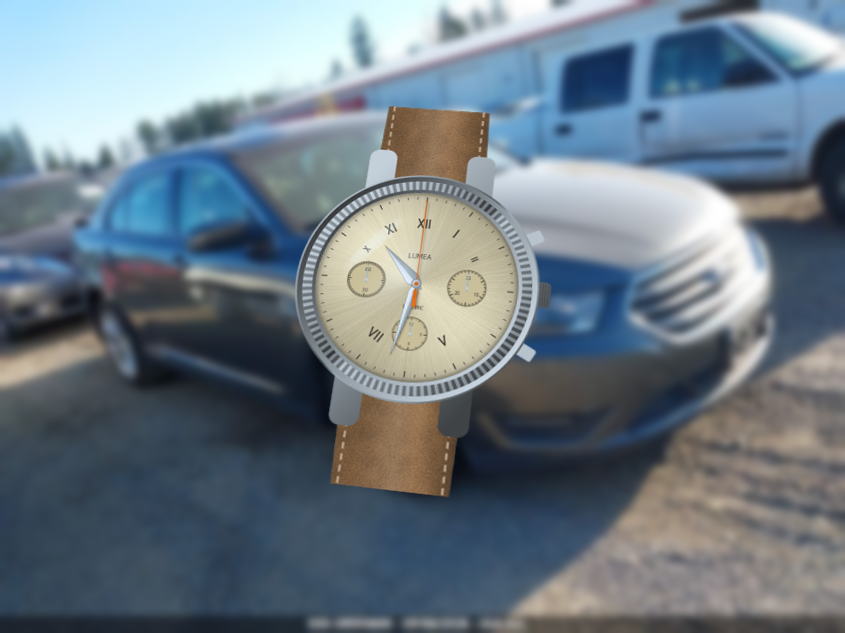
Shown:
10h32
